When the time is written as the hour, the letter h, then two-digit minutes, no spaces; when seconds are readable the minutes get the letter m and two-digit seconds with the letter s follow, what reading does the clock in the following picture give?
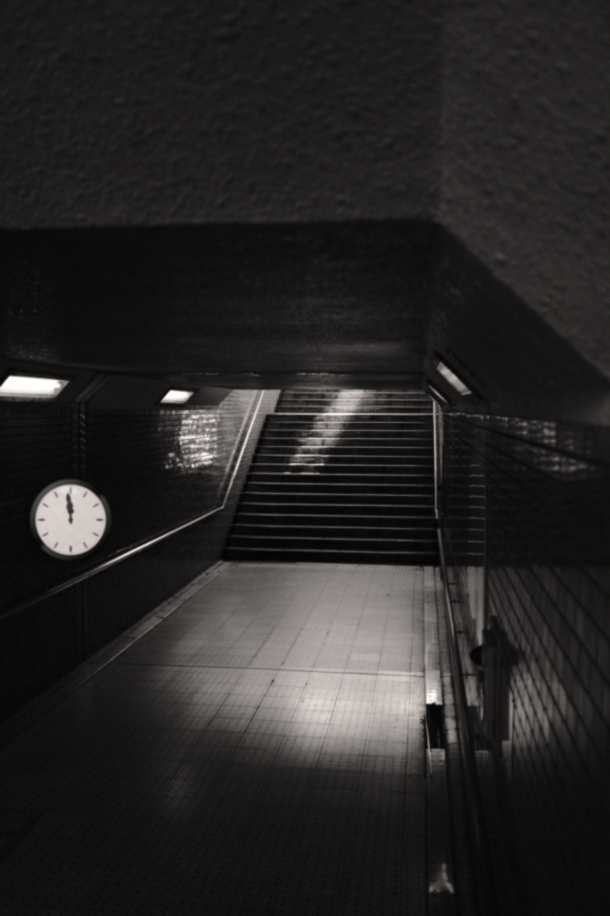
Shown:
11h59
